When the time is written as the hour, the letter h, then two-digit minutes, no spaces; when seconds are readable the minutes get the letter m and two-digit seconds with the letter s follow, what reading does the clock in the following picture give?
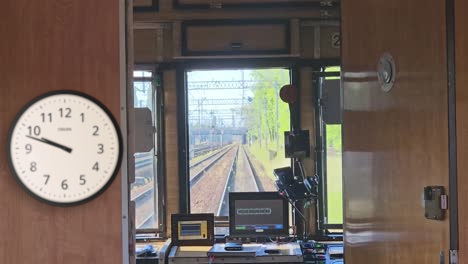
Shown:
9h48
